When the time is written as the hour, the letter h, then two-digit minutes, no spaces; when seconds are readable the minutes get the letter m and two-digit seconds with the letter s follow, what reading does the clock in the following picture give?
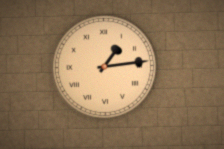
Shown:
1h14
